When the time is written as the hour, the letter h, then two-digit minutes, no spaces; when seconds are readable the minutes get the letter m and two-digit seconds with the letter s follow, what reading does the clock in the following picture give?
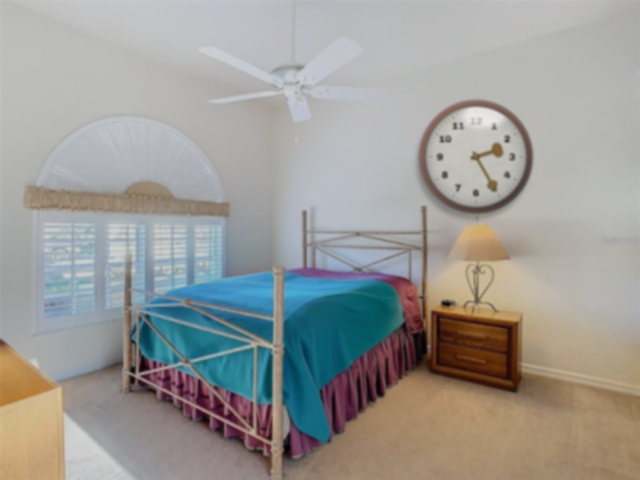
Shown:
2h25
